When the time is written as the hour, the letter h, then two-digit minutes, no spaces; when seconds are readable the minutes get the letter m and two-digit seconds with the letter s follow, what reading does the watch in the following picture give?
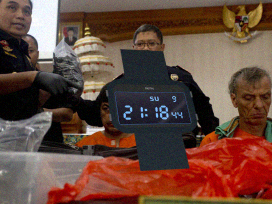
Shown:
21h18m44s
